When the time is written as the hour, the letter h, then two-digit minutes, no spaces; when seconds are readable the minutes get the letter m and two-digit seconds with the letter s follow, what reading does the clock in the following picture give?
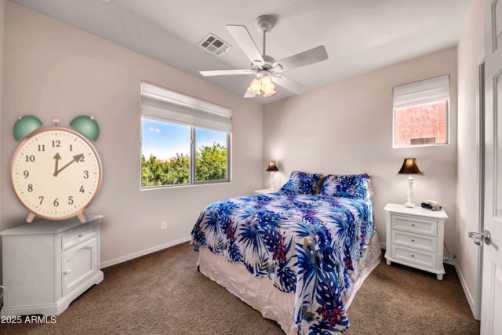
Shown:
12h09
